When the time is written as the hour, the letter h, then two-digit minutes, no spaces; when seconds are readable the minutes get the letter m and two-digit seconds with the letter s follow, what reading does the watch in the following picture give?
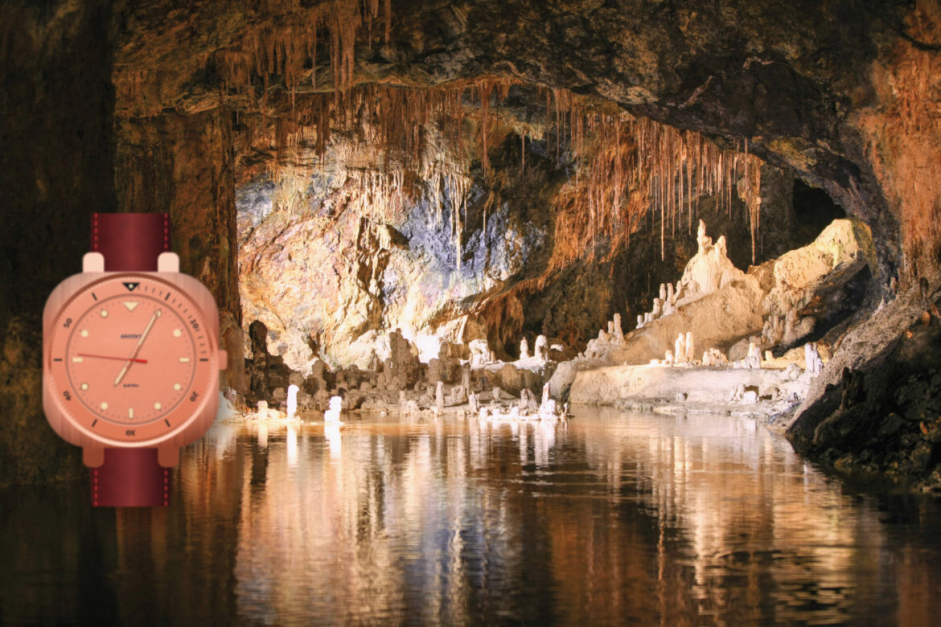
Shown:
7h04m46s
